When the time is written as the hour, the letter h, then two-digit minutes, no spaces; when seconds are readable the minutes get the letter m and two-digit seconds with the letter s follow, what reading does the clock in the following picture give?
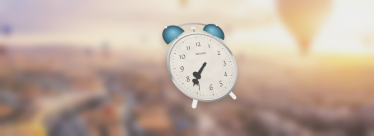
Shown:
7h37
